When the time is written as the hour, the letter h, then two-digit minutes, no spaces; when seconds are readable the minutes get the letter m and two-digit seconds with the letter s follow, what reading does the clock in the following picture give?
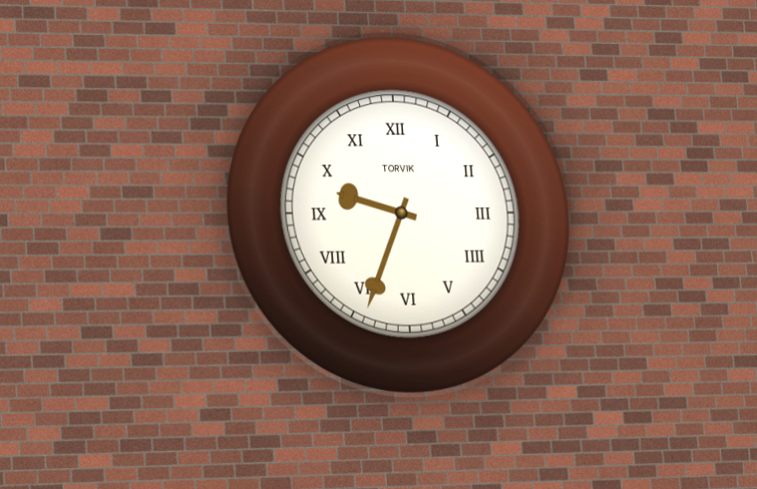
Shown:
9h34
